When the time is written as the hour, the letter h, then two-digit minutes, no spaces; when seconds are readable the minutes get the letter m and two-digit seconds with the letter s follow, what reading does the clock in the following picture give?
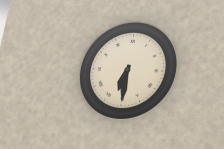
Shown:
6h30
